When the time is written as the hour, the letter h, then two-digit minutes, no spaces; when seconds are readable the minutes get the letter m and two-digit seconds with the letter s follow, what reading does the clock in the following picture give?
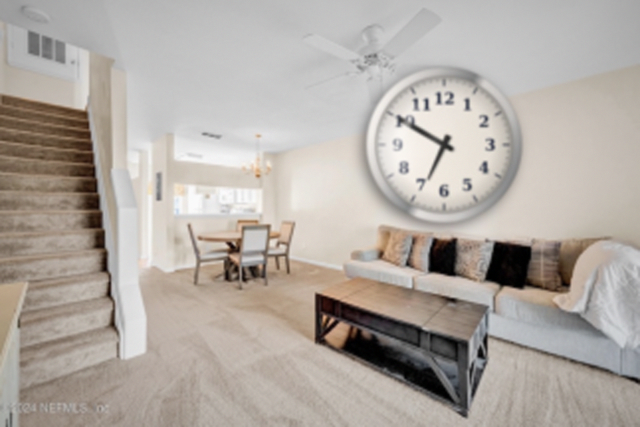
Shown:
6h50
